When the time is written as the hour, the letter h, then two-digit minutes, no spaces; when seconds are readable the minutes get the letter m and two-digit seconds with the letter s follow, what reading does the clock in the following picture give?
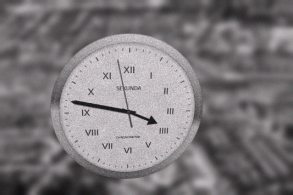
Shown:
3h46m58s
